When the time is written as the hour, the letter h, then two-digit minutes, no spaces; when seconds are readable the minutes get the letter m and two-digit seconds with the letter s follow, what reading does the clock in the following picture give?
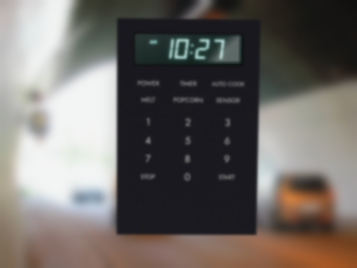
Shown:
10h27
